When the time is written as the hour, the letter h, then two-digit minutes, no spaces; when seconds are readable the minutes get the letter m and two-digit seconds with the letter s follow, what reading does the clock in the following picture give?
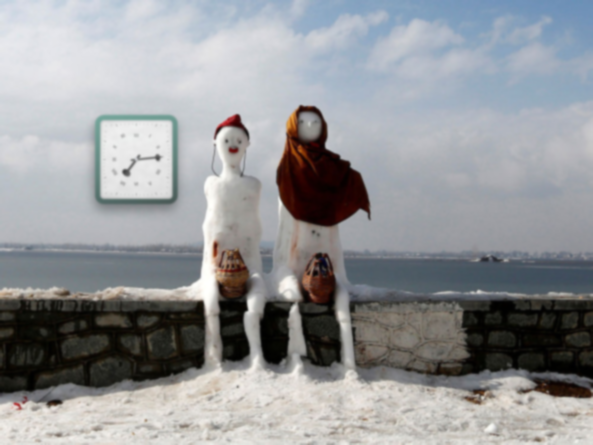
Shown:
7h14
